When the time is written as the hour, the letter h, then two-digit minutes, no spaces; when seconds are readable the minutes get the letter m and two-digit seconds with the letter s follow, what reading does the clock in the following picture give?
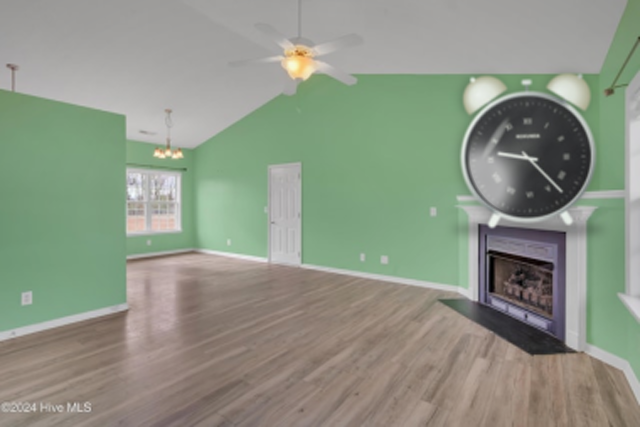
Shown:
9h23
